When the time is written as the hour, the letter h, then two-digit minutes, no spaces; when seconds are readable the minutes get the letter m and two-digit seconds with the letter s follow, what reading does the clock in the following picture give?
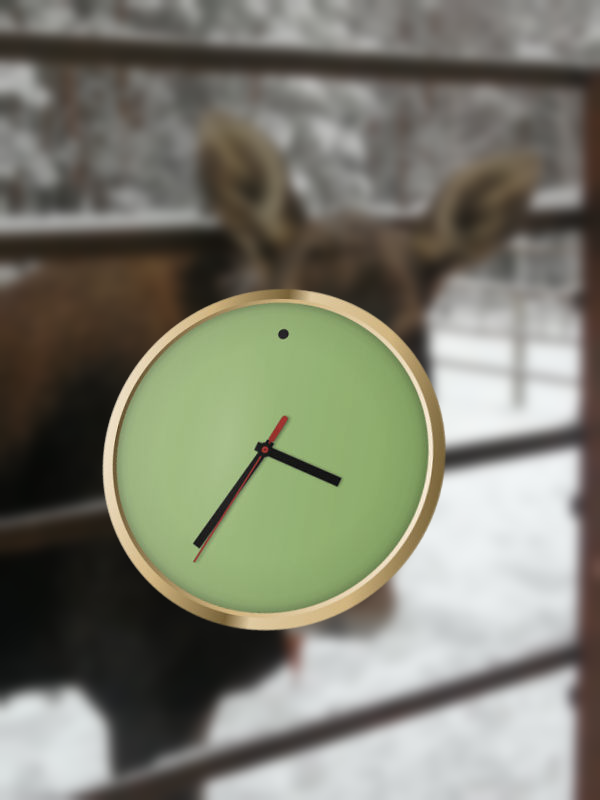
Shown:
3h34m34s
